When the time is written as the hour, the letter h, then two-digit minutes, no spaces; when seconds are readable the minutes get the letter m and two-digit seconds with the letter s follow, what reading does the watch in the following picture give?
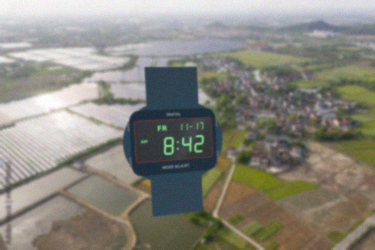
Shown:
8h42
